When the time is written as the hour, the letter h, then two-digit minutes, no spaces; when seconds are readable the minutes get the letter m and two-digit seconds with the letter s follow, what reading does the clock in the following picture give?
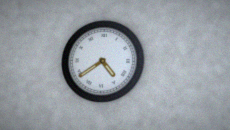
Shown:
4h39
